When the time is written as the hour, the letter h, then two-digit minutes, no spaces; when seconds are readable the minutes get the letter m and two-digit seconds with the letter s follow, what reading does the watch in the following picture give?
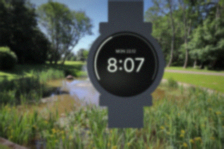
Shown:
8h07
